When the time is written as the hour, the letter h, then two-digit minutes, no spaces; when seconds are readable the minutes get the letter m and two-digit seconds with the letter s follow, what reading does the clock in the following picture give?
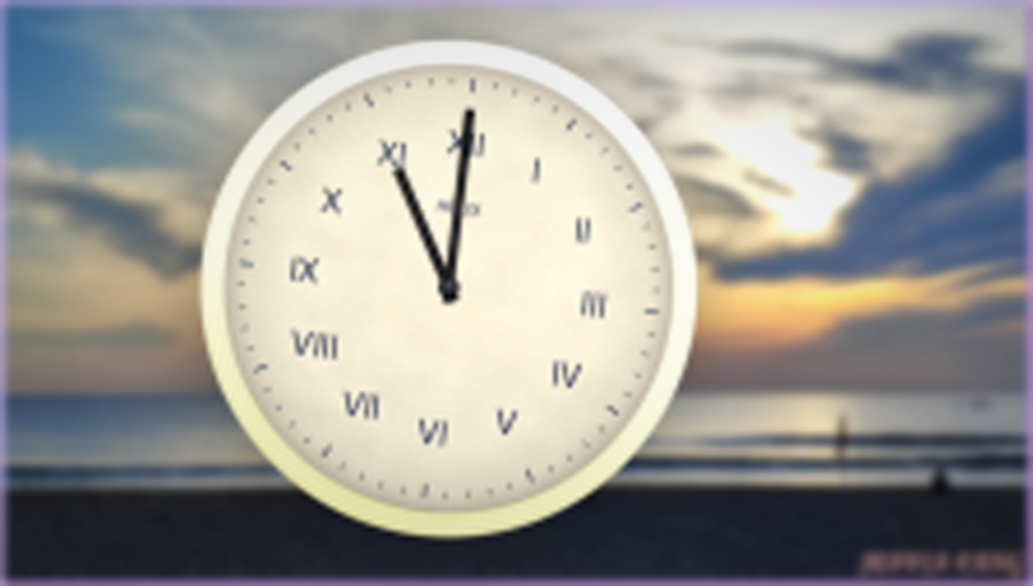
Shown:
11h00
